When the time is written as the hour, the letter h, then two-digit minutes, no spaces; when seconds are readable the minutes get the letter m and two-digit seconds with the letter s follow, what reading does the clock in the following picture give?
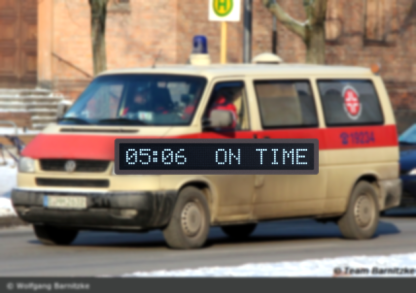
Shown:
5h06
